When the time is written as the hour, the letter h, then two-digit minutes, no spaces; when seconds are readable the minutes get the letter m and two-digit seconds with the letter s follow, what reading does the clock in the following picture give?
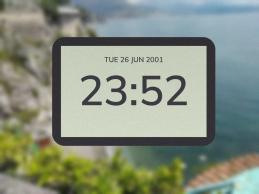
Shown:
23h52
